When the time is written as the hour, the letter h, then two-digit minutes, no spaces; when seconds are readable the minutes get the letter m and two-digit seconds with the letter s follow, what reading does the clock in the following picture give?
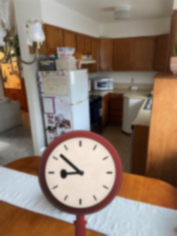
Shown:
8h52
